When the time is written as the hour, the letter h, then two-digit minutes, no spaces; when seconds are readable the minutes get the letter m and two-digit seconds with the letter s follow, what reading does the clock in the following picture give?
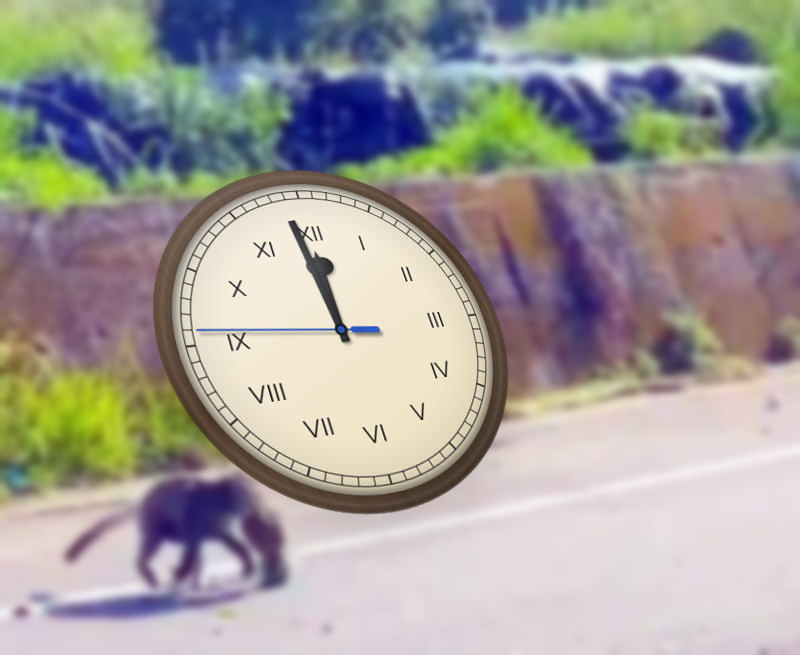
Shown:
11h58m46s
